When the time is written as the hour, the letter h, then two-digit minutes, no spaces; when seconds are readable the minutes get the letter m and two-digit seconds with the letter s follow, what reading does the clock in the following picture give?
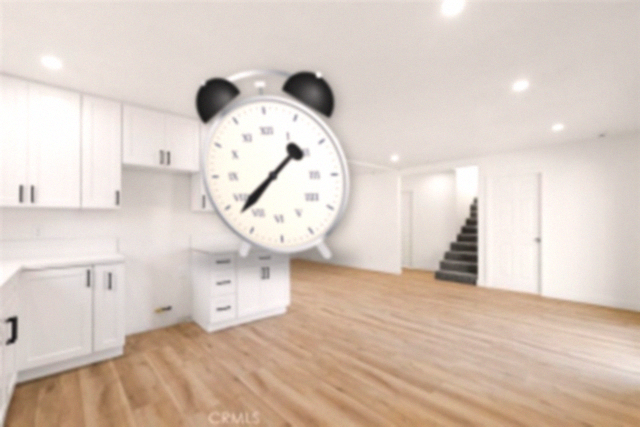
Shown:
1h38
